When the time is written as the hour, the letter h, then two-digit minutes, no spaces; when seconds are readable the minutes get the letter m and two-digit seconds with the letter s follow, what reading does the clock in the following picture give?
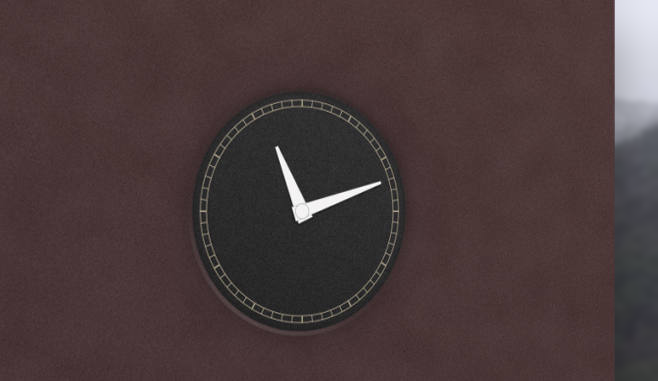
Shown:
11h12
